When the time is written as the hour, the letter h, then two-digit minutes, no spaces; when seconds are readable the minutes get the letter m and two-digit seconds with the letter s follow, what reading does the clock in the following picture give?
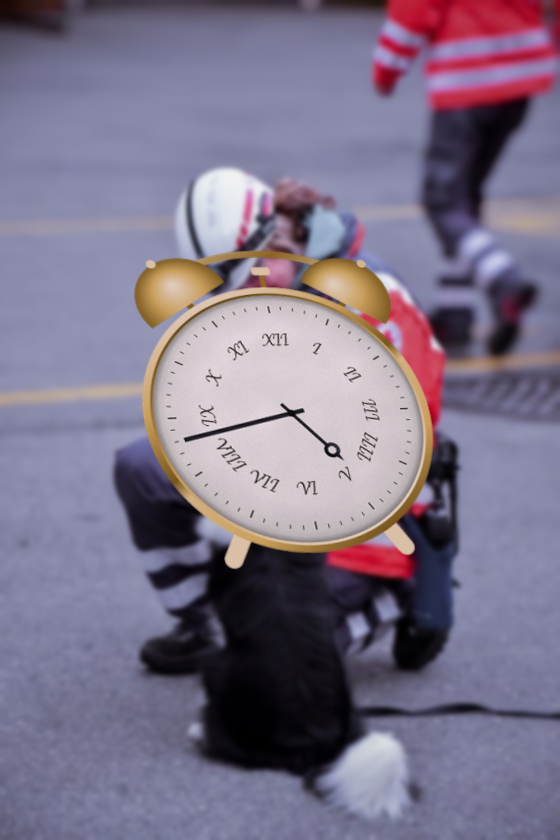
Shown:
4h43
